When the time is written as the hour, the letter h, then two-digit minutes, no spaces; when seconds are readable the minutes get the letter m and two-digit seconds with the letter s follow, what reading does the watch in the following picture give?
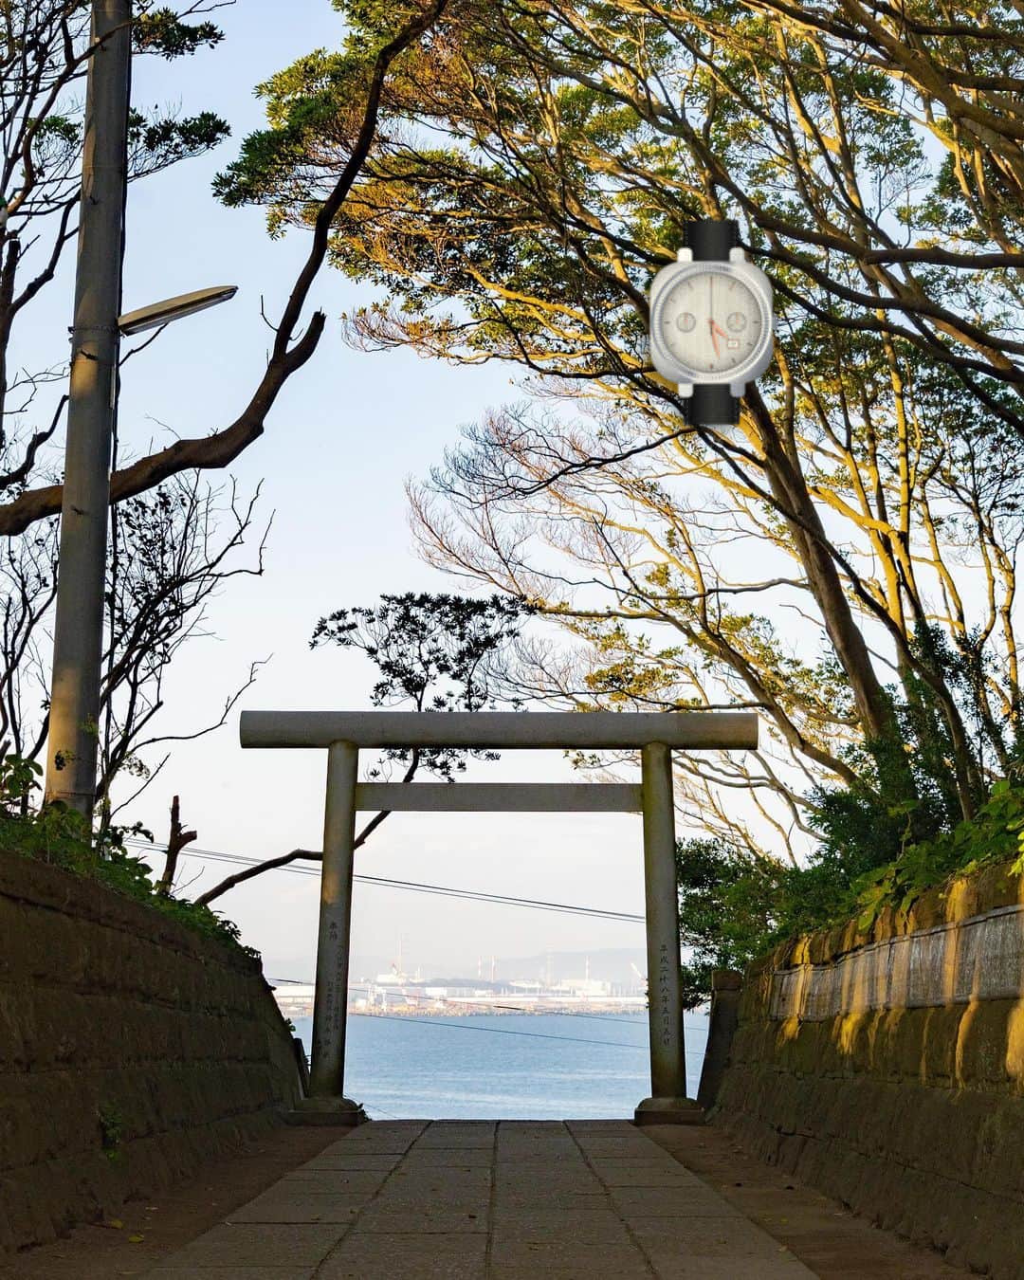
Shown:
4h28
